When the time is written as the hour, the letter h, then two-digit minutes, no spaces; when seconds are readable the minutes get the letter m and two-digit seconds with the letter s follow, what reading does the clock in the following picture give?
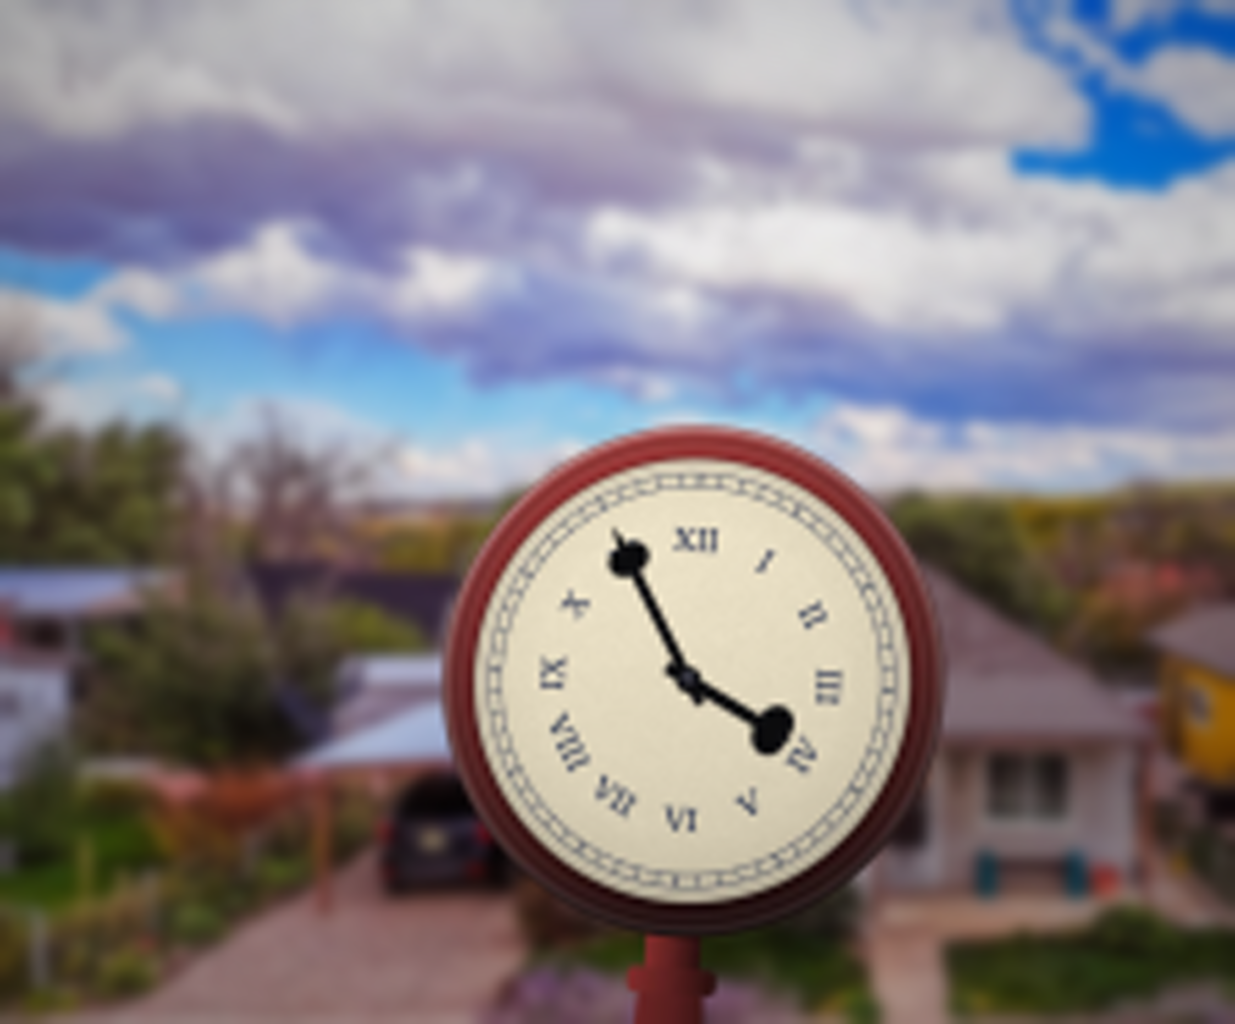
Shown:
3h55
